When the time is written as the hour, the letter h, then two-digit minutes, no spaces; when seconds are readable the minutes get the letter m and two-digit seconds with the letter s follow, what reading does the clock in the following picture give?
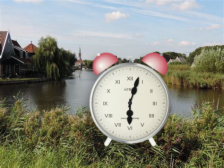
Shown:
6h03
